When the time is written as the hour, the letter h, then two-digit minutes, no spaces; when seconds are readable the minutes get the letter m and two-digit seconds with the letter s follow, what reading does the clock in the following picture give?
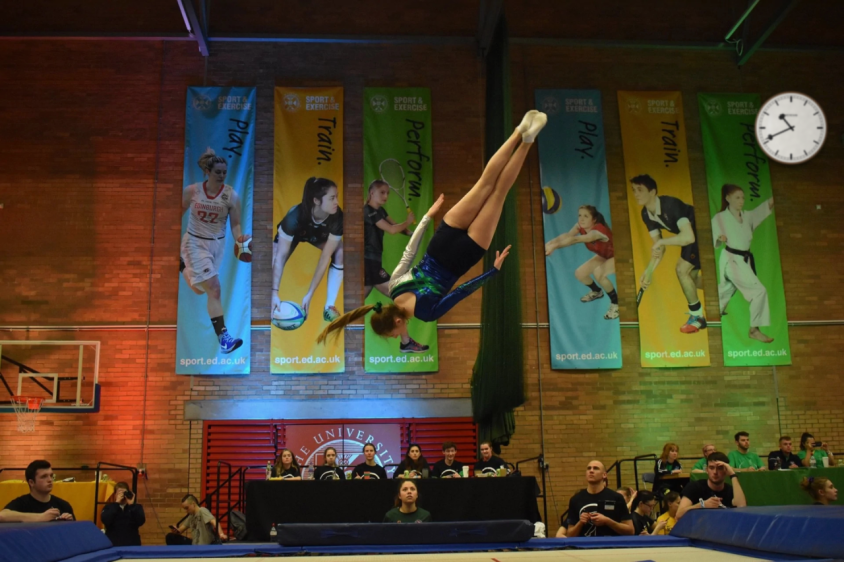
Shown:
10h41
